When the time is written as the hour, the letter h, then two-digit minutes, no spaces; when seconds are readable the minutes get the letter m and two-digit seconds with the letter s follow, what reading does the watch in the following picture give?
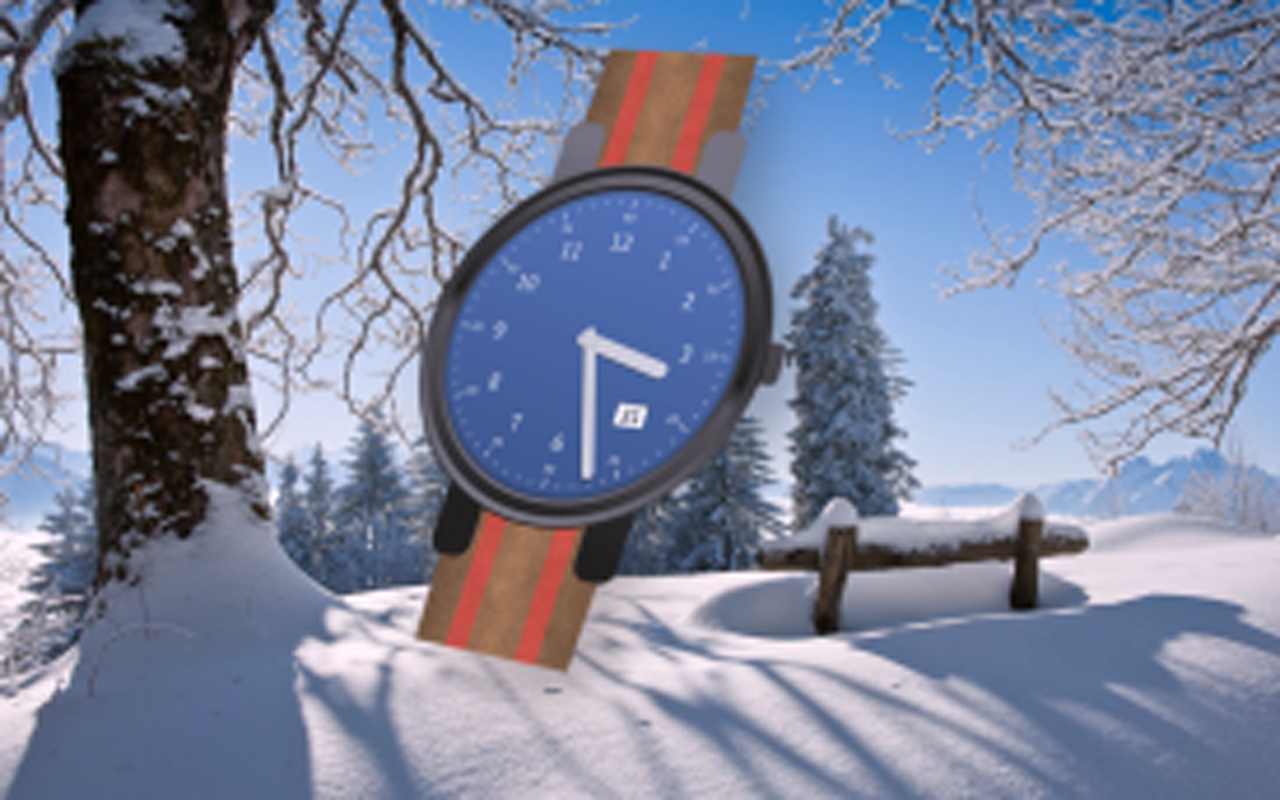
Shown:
3h27
